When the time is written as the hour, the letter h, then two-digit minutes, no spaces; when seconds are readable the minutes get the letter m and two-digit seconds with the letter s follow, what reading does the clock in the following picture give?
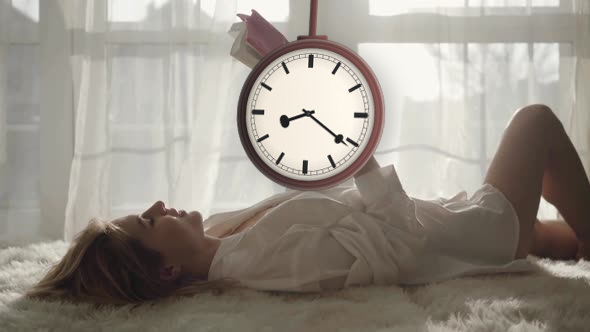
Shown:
8h21
